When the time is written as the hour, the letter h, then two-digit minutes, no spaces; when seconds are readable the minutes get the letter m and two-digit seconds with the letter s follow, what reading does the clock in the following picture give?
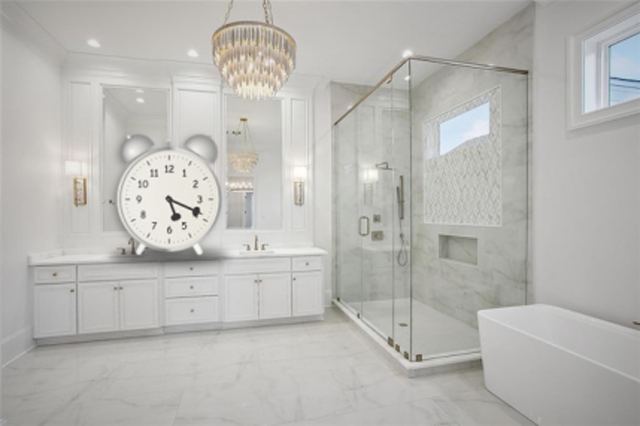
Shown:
5h19
